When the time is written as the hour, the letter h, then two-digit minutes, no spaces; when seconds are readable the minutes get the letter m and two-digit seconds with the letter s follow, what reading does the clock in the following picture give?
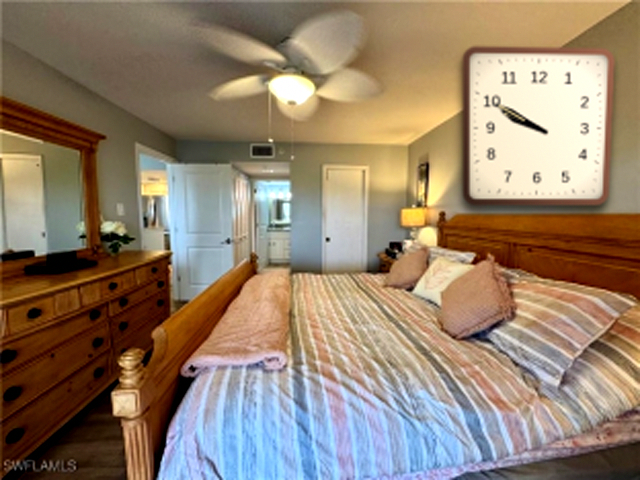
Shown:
9h50
